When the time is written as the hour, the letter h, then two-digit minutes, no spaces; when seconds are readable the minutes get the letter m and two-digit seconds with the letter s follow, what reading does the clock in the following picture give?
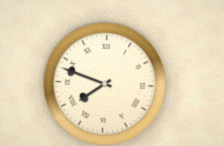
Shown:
7h48
